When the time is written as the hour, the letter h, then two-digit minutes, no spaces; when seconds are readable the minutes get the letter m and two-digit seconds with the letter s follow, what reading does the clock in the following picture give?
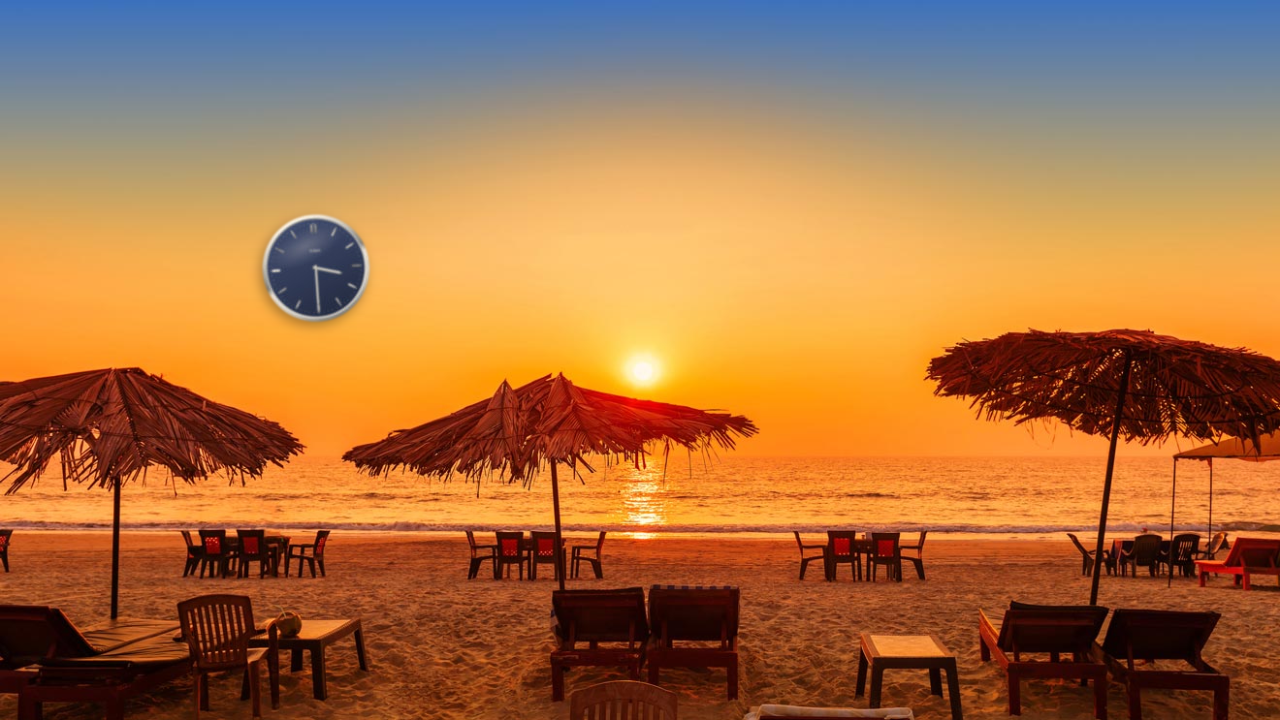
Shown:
3h30
